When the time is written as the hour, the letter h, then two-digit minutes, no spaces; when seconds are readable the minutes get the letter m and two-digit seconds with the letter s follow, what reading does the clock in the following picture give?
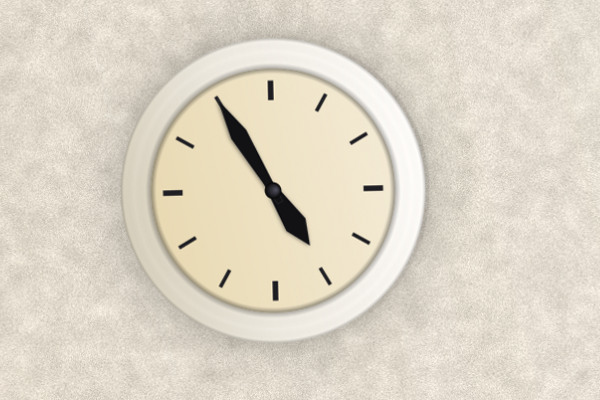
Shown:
4h55
